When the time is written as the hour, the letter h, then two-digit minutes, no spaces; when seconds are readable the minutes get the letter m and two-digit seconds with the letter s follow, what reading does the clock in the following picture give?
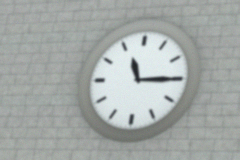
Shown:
11h15
